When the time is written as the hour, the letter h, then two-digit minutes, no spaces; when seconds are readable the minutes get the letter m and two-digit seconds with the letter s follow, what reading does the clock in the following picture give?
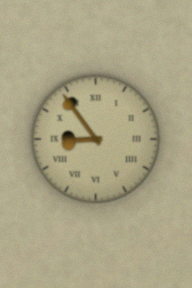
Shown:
8h54
